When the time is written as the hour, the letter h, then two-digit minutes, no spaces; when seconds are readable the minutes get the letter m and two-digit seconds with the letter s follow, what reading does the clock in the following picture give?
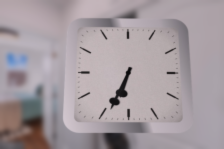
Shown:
6h34
